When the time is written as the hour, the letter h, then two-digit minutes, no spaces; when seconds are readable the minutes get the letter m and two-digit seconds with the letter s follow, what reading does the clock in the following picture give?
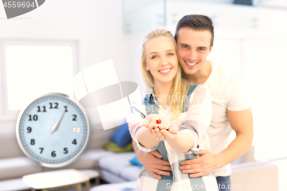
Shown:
1h05
